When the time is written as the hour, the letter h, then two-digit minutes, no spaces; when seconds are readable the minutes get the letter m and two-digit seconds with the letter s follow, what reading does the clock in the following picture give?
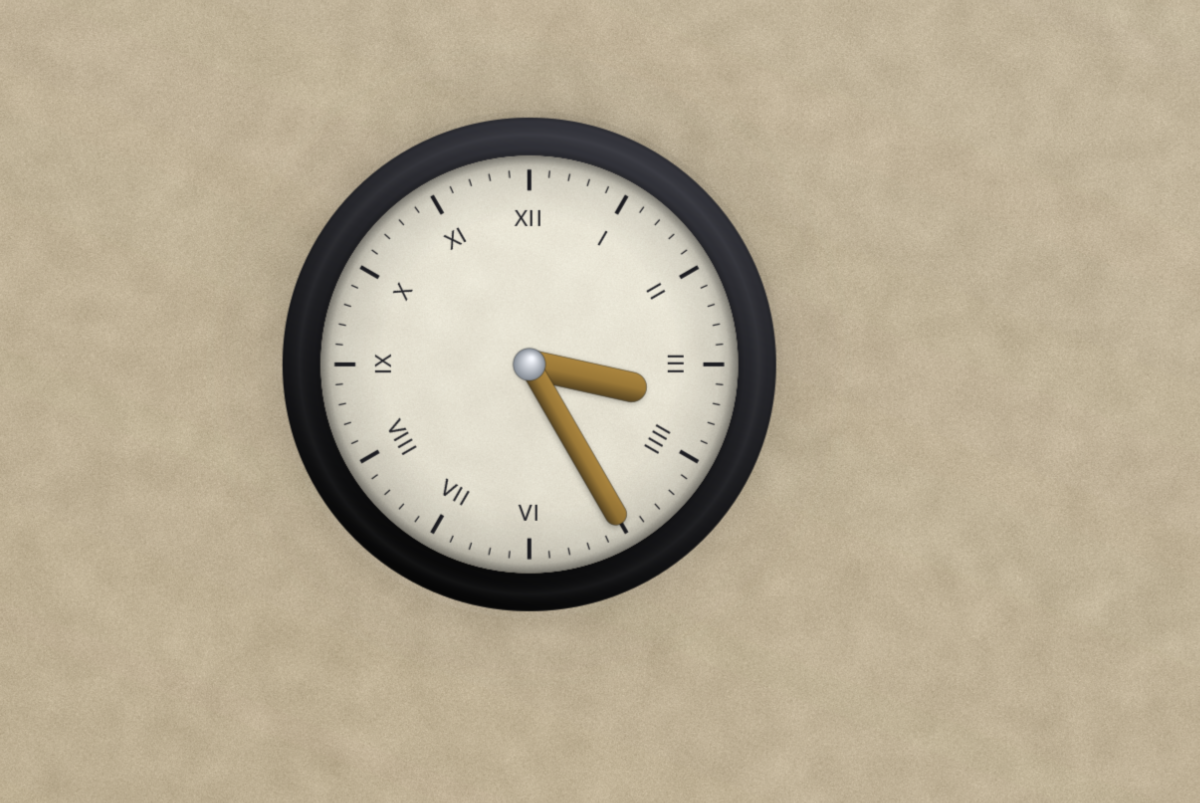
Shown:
3h25
